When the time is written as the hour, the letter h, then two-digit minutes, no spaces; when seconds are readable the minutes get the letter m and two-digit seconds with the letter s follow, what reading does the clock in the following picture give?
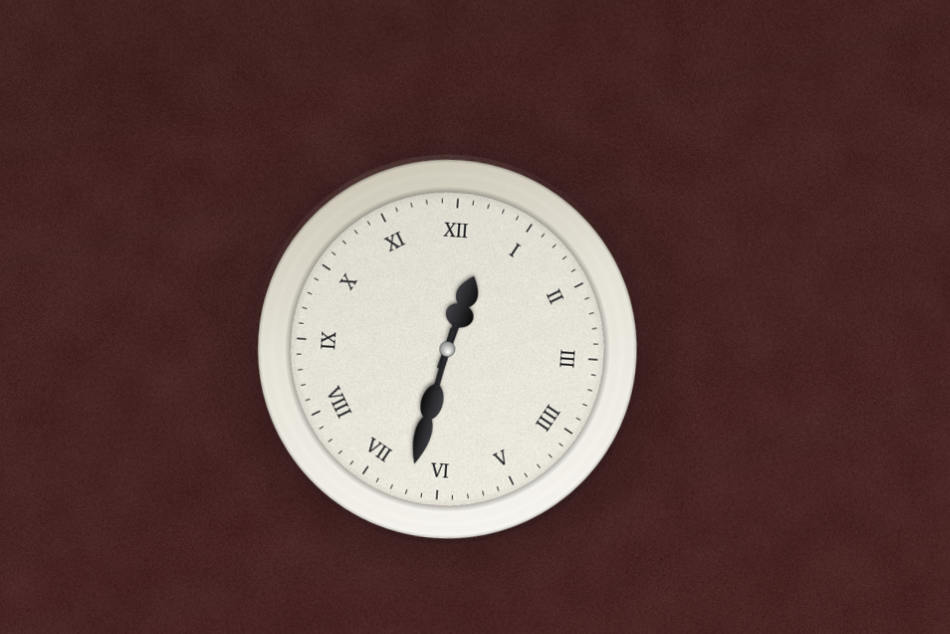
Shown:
12h32
